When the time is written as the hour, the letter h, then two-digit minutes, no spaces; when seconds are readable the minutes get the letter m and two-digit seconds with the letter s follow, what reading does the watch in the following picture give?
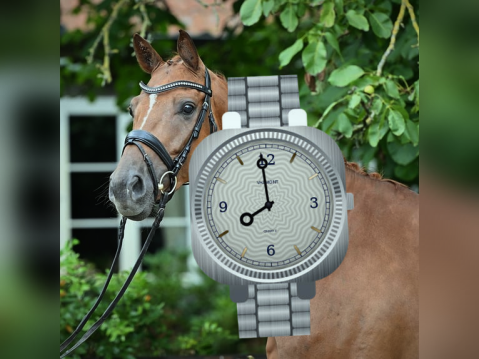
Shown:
7h59
